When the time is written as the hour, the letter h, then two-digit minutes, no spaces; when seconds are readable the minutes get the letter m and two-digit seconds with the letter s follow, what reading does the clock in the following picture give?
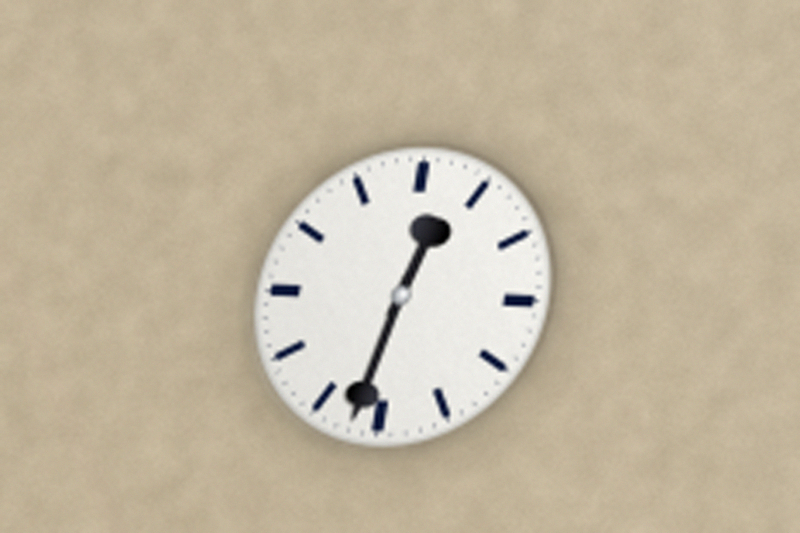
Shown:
12h32
